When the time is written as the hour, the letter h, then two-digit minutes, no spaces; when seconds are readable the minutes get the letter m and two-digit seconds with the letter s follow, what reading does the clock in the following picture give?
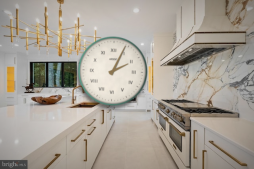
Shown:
2h04
